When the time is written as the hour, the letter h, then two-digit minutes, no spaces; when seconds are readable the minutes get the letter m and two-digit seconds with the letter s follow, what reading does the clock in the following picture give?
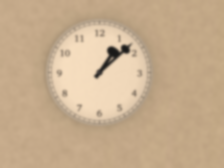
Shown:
1h08
